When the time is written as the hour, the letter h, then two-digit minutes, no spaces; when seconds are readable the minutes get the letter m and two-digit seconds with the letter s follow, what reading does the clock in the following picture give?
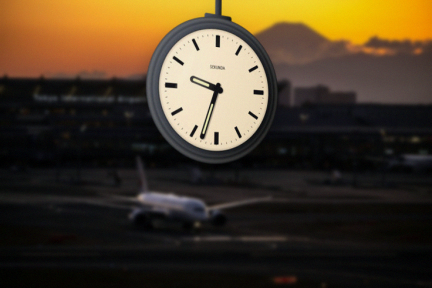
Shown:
9h33
